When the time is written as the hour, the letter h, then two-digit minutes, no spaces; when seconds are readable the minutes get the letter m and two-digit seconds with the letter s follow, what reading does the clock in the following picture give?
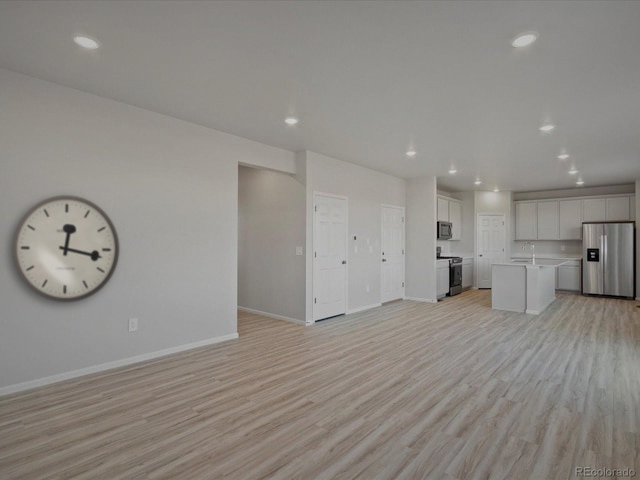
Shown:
12h17
